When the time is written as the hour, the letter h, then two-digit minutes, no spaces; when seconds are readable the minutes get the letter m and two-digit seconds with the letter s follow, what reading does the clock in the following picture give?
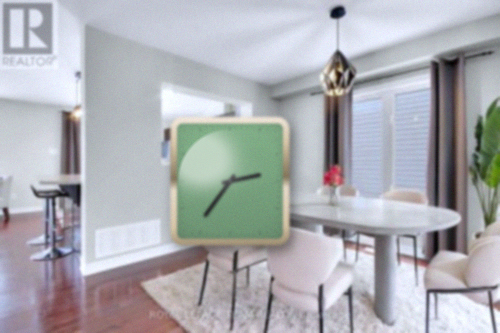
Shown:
2h36
